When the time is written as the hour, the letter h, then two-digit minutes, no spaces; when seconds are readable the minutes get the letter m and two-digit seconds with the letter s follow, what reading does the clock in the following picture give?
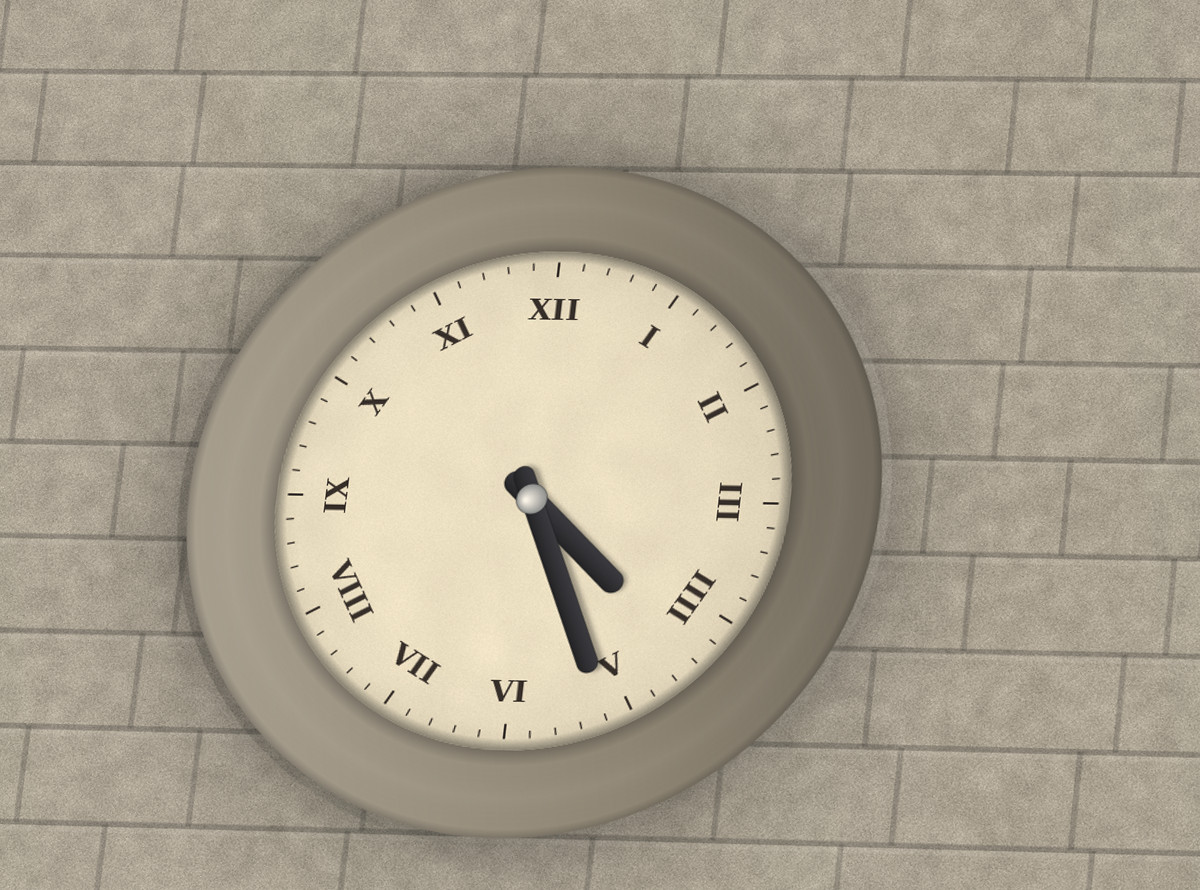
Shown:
4h26
